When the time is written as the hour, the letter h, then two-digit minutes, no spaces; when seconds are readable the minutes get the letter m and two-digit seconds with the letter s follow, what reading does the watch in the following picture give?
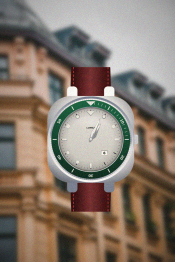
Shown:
1h04
